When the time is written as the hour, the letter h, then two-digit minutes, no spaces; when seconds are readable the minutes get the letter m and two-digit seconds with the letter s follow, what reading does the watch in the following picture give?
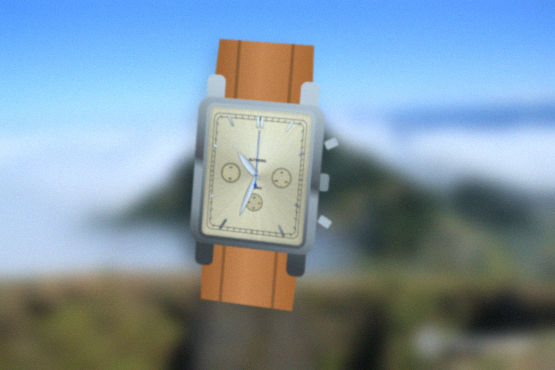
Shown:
10h33
